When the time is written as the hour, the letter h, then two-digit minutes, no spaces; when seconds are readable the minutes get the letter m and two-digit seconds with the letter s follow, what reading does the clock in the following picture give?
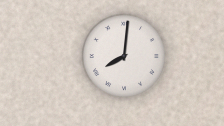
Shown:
8h01
